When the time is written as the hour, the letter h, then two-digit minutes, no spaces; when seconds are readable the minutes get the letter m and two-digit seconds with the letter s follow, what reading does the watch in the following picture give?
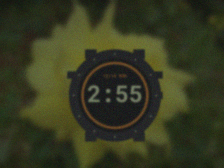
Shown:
2h55
